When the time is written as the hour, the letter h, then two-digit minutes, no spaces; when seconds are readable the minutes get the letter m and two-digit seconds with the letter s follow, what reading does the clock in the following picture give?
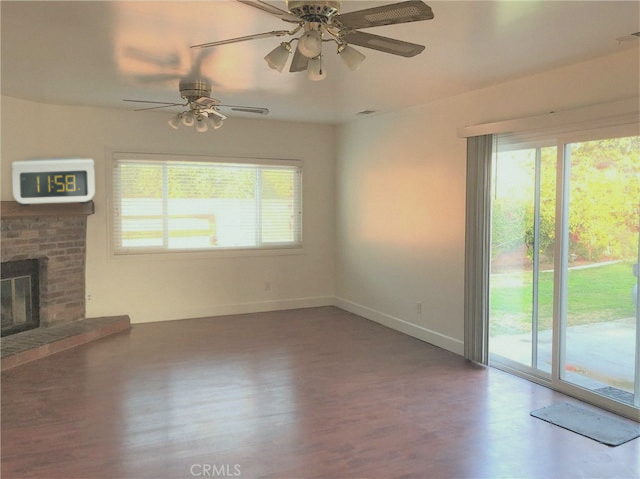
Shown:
11h58
